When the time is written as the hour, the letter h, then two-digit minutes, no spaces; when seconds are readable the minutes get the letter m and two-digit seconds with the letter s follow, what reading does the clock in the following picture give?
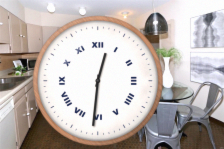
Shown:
12h31
